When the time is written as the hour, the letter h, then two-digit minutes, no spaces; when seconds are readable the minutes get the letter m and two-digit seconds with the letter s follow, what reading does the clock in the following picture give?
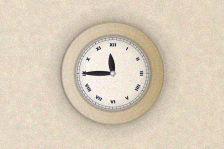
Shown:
11h45
